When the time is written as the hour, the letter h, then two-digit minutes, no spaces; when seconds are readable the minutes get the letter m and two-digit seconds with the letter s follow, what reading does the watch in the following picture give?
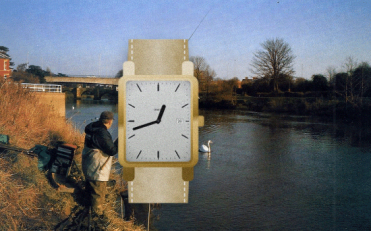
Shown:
12h42
